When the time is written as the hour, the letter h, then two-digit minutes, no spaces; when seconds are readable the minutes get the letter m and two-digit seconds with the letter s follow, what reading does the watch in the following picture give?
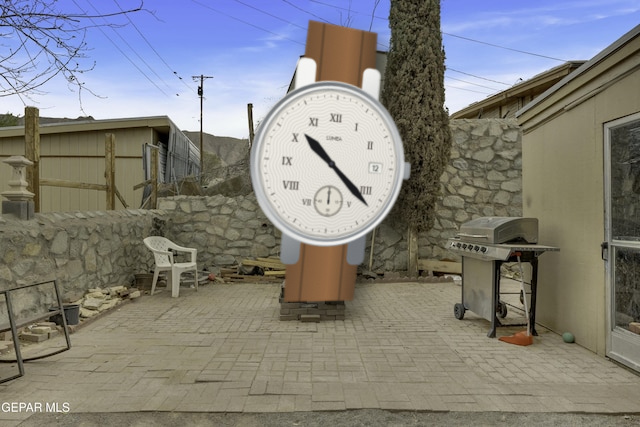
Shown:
10h22
